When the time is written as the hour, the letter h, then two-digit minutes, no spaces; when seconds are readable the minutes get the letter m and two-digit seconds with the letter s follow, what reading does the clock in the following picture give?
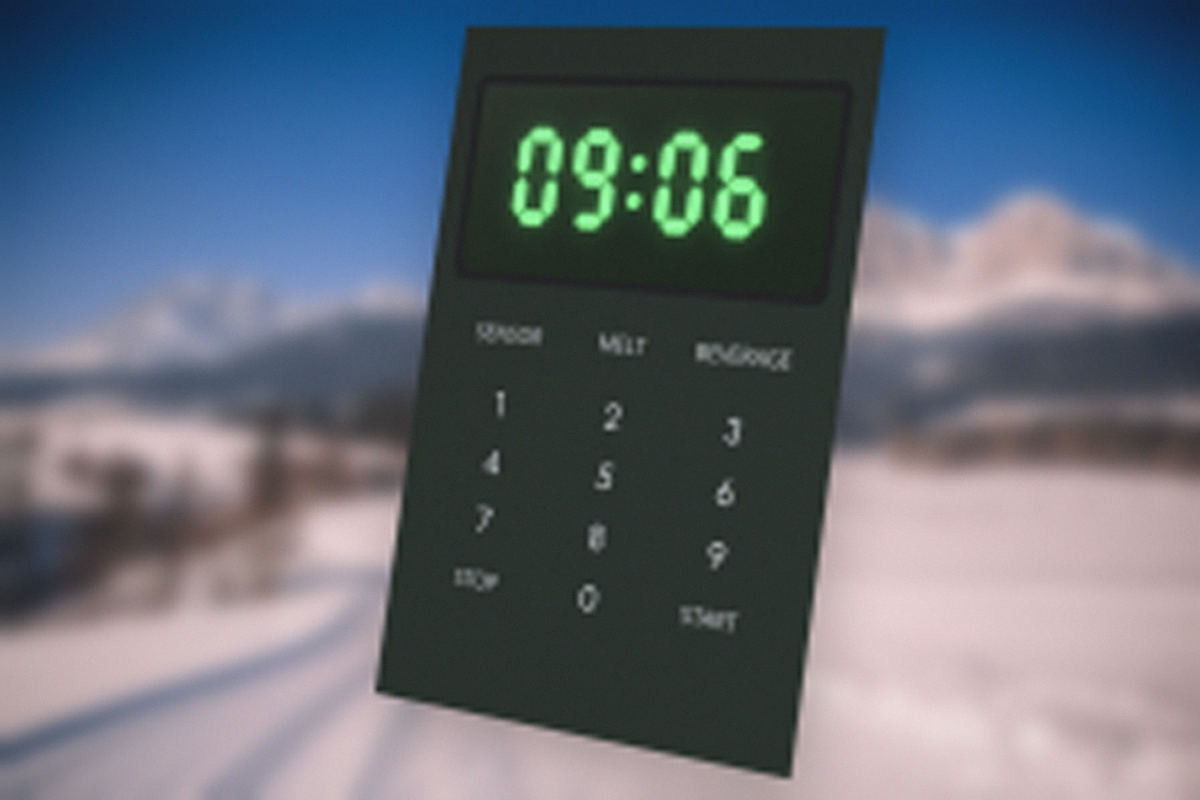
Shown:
9h06
